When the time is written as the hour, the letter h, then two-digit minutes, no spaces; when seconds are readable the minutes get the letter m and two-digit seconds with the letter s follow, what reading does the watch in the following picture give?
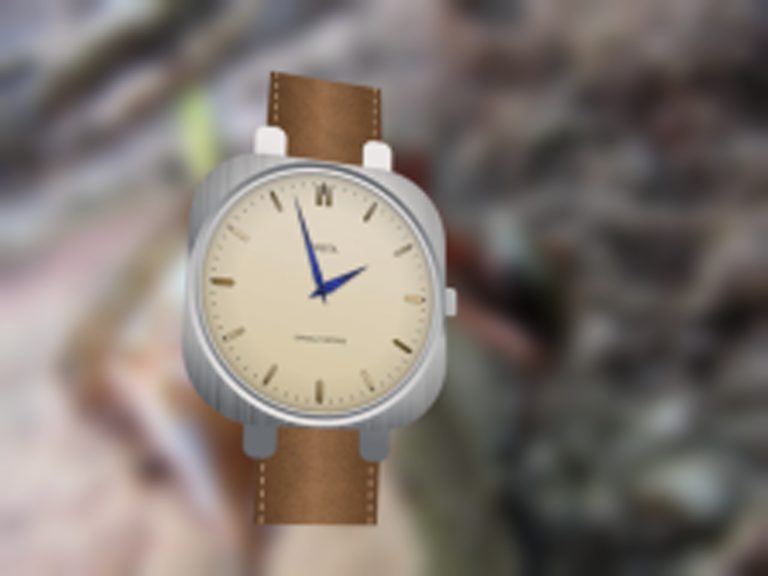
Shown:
1h57
